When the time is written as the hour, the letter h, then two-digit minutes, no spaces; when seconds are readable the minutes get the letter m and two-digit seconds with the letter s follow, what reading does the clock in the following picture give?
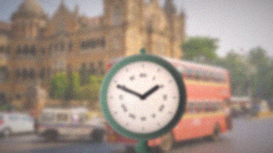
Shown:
1h49
